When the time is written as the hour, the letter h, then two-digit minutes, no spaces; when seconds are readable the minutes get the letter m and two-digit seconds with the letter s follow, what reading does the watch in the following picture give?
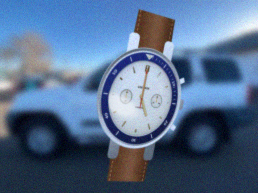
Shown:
5h00
